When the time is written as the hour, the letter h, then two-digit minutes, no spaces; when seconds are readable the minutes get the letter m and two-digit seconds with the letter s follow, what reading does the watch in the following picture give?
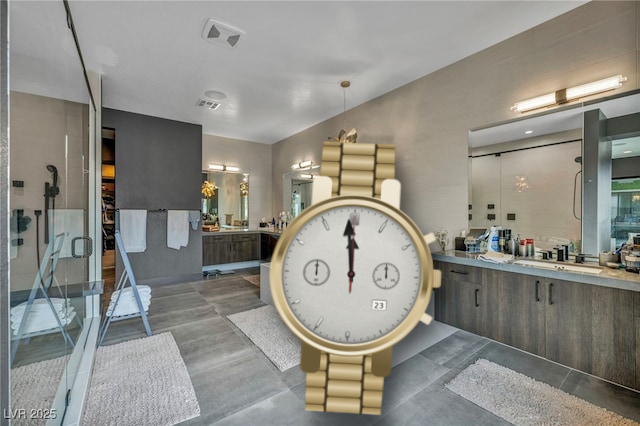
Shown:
11h59
